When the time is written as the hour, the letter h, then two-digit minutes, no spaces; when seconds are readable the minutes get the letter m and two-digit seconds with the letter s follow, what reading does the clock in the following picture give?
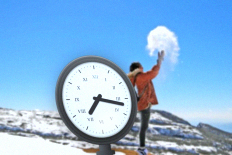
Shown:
7h17
